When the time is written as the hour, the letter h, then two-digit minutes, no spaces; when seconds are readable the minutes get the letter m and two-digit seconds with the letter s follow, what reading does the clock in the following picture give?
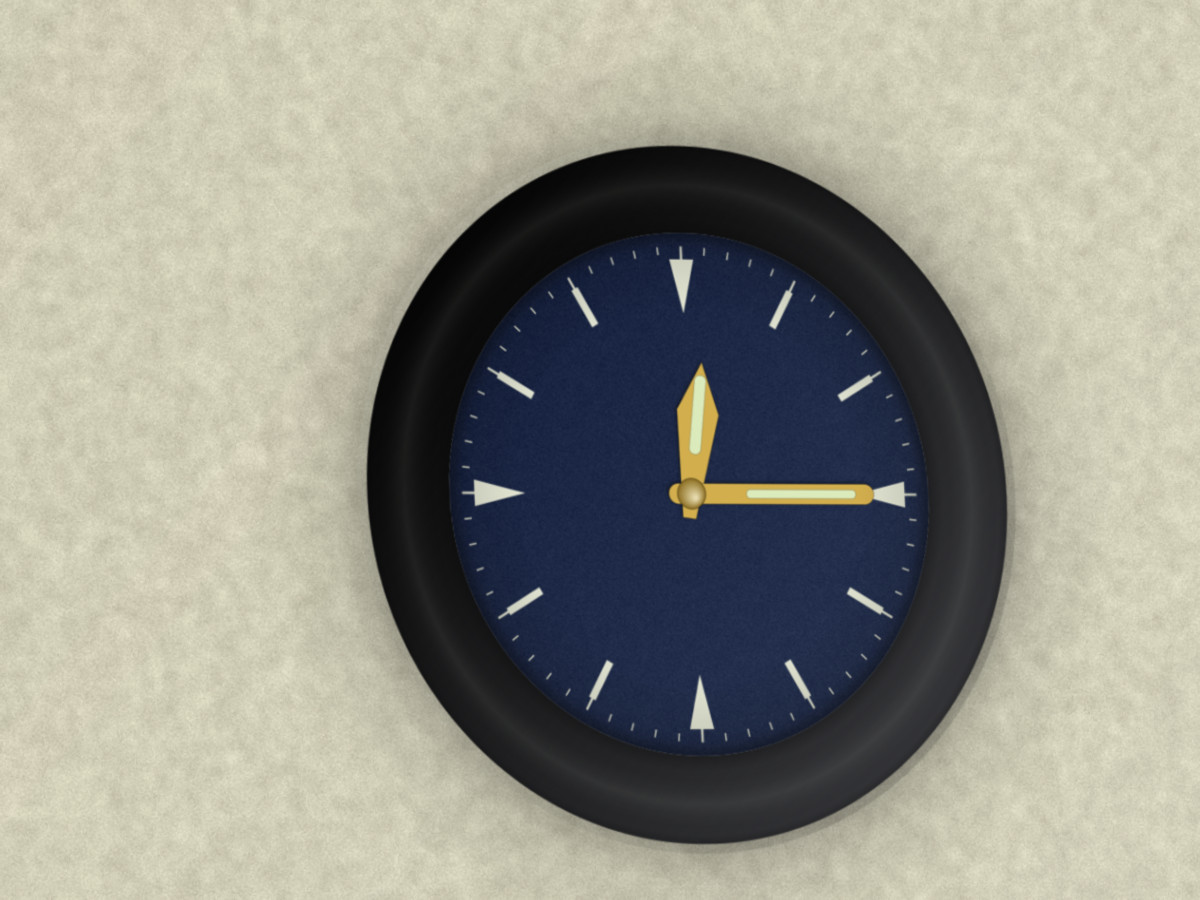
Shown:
12h15
